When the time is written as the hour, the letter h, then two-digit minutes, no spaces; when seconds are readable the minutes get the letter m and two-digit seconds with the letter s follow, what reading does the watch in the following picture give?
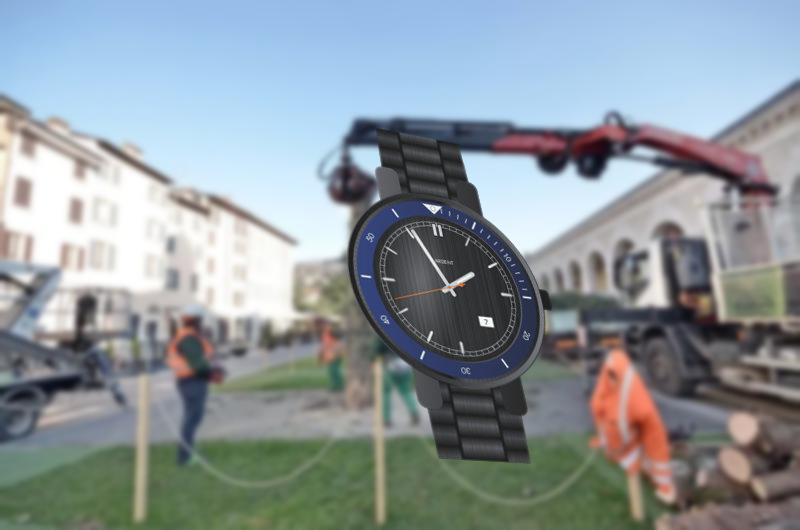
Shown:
1h55m42s
